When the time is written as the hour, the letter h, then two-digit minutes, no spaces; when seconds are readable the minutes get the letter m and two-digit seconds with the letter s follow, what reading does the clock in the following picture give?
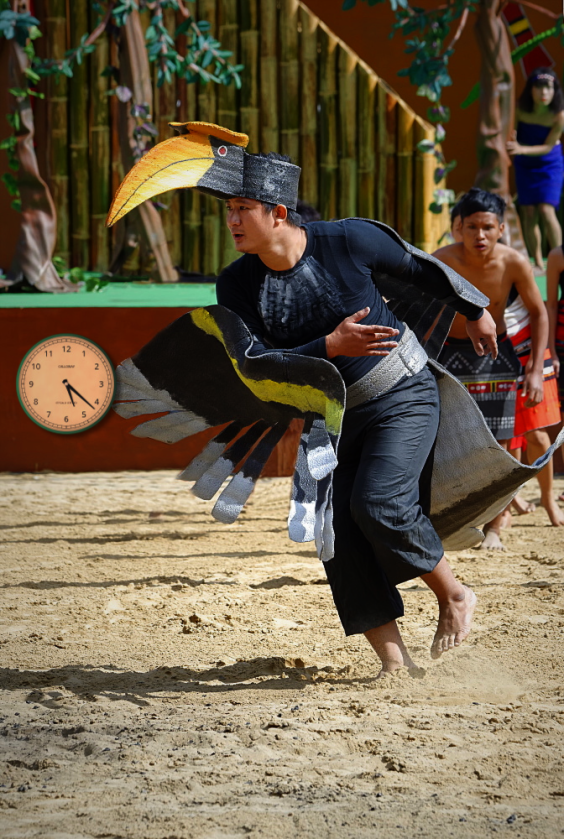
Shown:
5h22
